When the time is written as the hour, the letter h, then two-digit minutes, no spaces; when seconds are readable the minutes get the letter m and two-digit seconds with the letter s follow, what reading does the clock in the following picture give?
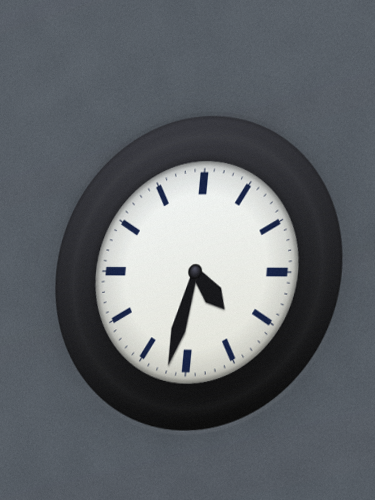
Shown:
4h32
